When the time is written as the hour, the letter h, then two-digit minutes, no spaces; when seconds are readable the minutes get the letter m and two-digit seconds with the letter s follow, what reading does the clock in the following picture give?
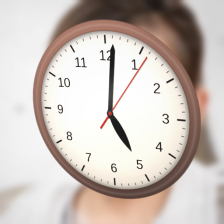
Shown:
5h01m06s
